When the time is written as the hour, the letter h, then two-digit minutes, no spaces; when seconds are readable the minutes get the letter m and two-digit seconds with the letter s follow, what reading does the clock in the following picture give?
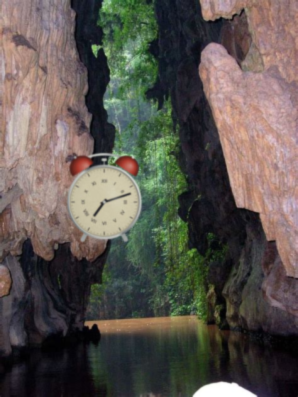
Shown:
7h12
